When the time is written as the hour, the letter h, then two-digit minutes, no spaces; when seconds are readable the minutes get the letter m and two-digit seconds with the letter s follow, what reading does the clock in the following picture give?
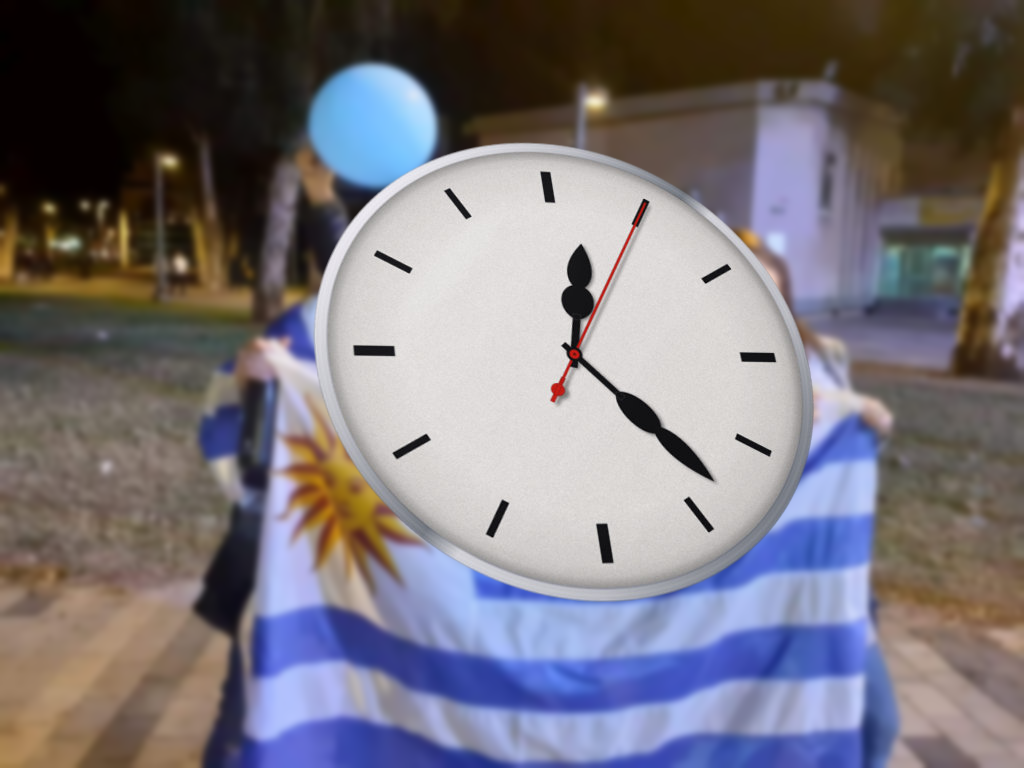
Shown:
12h23m05s
